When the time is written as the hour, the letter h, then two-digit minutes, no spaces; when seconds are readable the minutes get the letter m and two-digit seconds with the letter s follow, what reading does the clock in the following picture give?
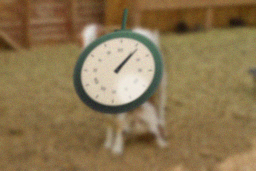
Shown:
1h06
